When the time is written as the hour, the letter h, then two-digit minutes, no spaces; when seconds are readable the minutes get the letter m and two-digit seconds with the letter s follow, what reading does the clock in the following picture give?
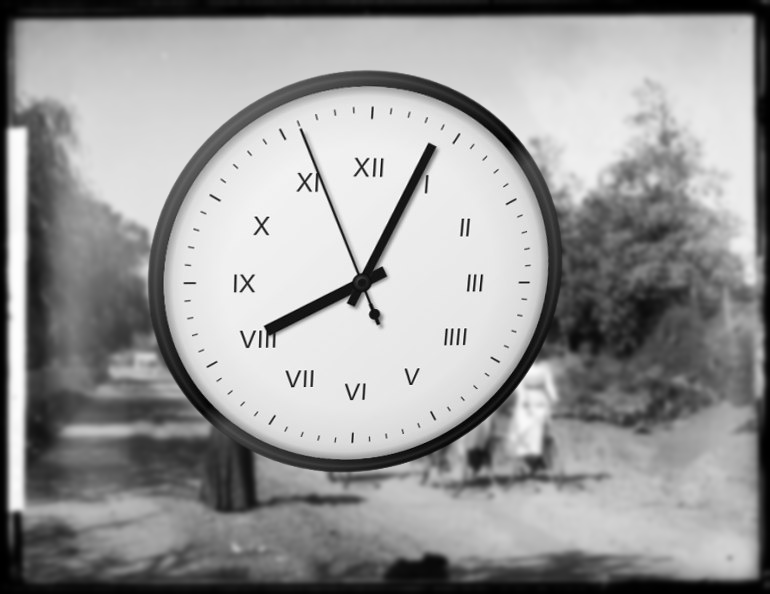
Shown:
8h03m56s
